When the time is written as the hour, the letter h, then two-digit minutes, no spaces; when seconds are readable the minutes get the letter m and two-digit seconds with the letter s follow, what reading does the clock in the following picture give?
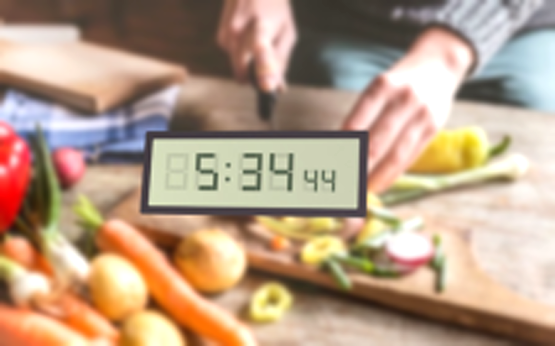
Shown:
5h34m44s
